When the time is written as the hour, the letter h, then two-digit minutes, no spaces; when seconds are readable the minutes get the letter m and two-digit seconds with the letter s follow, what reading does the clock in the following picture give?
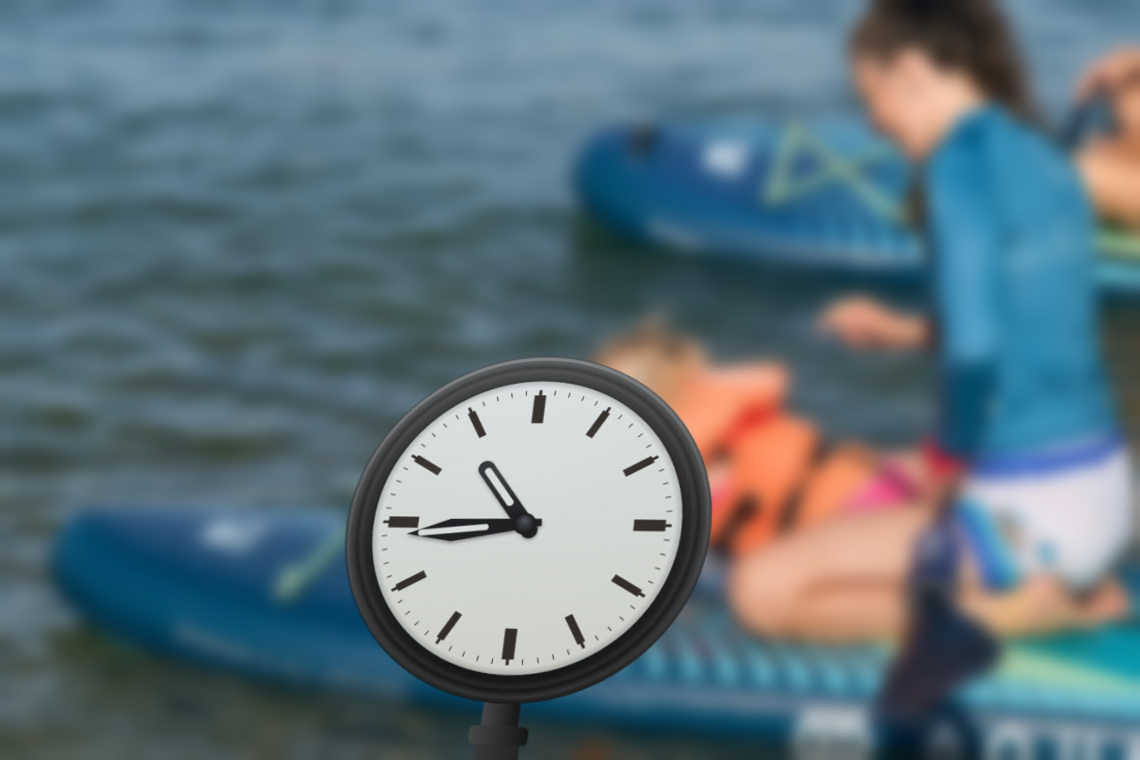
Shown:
10h44
